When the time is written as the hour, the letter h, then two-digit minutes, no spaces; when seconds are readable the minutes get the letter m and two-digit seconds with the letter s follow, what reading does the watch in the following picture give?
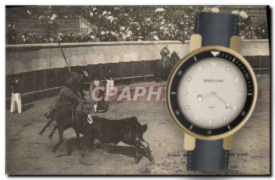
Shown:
8h21
